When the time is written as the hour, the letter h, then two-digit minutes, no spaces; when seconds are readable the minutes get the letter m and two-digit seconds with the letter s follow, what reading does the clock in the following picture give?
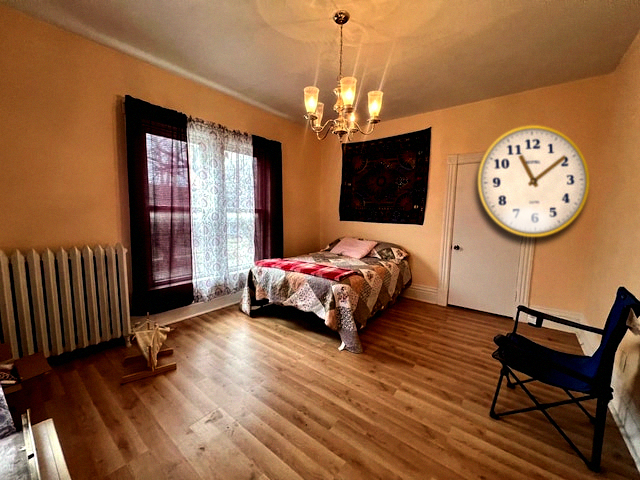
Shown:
11h09
